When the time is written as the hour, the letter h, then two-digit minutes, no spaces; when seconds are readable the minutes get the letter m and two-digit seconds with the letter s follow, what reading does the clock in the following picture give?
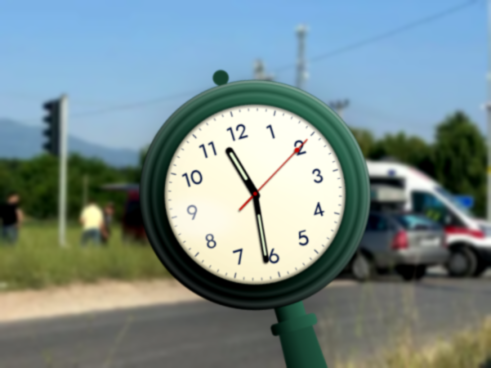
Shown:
11h31m10s
